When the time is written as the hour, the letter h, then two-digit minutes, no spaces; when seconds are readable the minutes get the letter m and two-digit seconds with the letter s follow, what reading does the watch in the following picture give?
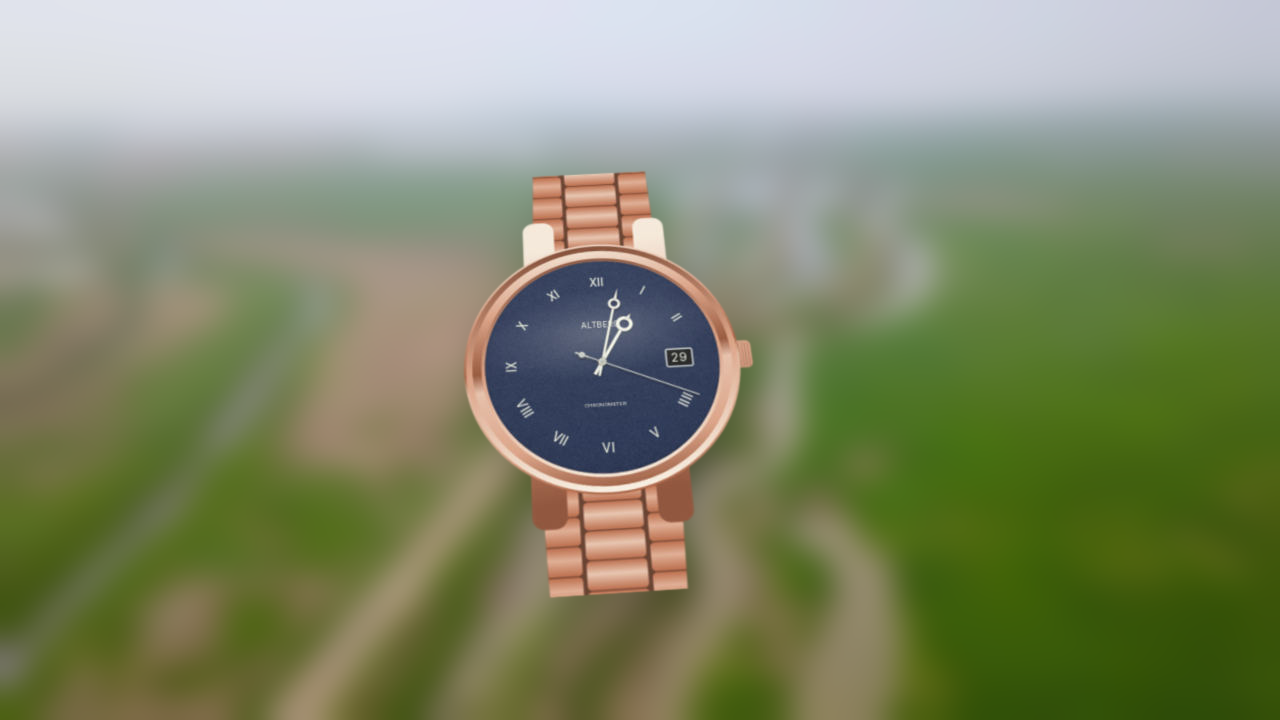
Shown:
1h02m19s
